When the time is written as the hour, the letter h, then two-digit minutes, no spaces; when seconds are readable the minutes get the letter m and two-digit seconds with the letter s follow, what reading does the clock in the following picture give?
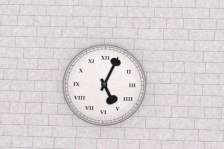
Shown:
5h04
